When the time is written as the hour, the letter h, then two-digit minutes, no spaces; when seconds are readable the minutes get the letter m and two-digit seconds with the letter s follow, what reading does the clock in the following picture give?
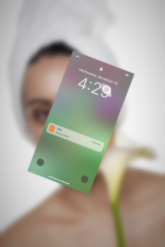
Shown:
4h29
